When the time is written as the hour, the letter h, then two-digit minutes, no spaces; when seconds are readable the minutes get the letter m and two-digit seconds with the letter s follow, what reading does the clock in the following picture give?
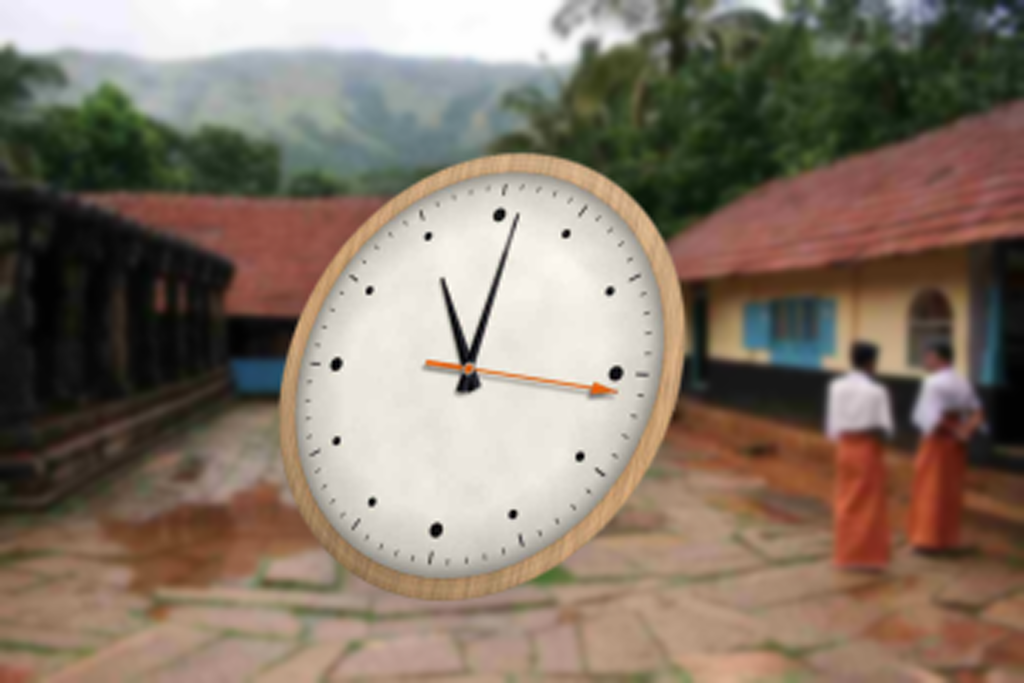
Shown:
11h01m16s
